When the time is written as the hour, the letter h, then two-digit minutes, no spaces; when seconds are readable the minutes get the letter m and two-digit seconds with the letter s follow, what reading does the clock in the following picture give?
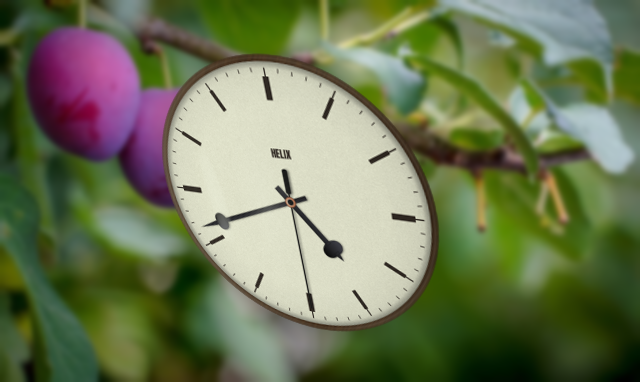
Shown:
4h41m30s
